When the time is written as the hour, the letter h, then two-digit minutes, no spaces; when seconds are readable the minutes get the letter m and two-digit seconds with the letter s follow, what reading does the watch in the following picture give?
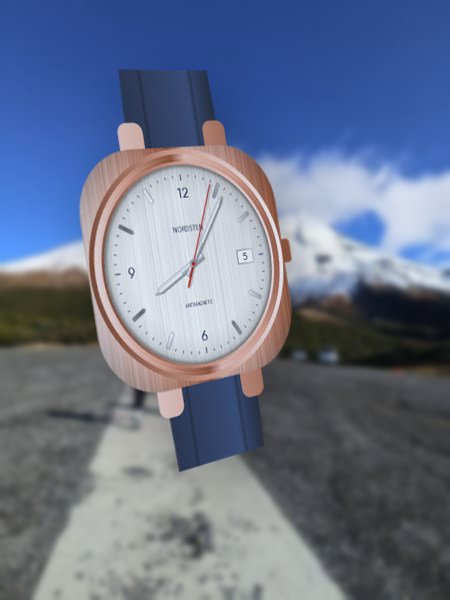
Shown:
8h06m04s
